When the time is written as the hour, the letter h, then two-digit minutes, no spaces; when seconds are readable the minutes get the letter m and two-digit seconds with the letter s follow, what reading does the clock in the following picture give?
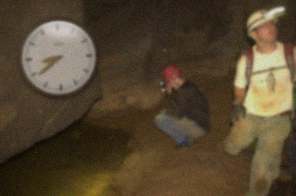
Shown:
8h39
